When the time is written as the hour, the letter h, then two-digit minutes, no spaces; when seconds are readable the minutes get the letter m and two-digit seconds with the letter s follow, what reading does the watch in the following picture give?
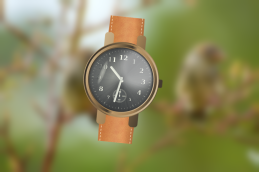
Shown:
10h32
